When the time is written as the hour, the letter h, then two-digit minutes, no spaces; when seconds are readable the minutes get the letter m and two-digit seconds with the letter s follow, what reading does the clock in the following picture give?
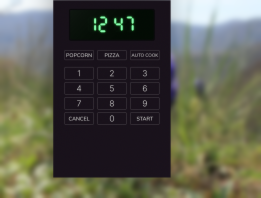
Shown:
12h47
